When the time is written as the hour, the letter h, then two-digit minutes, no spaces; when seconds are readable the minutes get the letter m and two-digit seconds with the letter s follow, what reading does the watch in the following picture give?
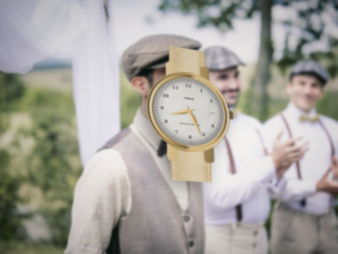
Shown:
8h26
